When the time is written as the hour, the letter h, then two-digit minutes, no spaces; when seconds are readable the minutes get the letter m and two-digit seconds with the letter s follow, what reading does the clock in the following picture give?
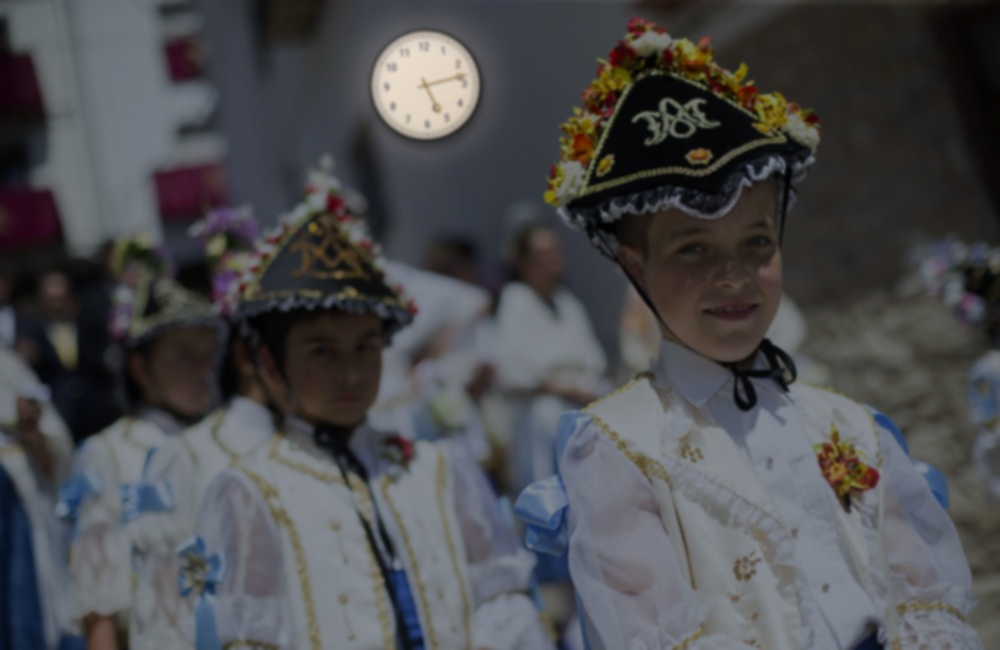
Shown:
5h13
